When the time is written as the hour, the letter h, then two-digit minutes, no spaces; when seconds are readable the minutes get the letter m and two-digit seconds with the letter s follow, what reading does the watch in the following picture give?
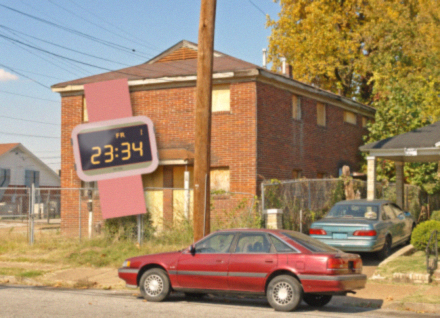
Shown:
23h34
